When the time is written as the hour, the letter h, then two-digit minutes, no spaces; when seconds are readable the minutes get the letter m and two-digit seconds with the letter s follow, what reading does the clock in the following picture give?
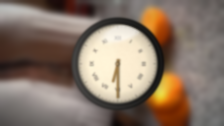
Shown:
6h30
